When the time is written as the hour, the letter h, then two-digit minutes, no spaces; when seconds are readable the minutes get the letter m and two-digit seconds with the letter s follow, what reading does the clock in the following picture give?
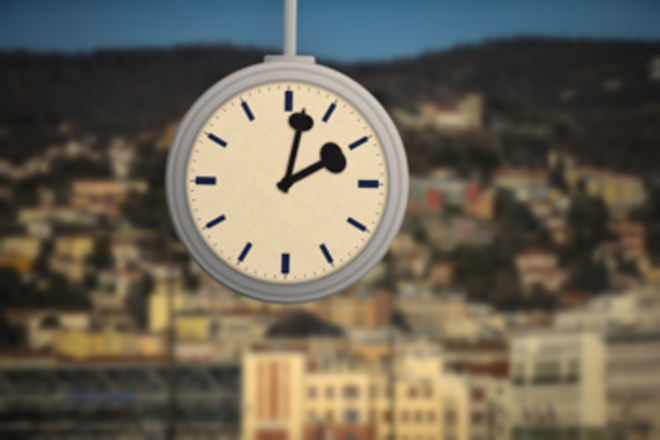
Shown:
2h02
